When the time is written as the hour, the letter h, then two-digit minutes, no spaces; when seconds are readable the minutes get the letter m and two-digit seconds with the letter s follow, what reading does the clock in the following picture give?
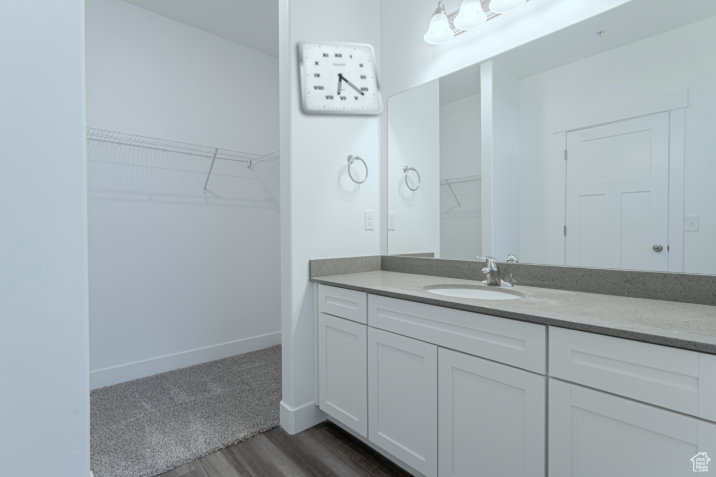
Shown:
6h22
